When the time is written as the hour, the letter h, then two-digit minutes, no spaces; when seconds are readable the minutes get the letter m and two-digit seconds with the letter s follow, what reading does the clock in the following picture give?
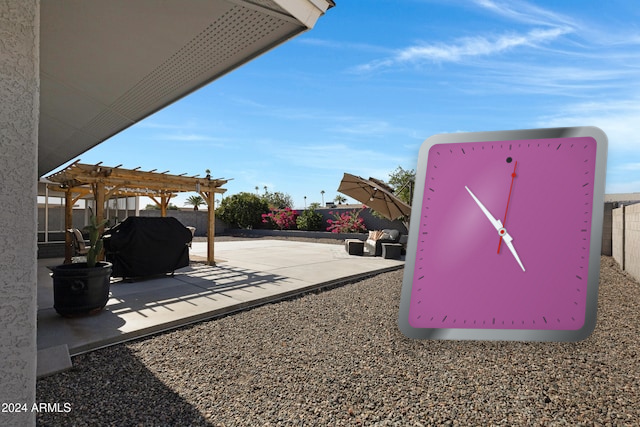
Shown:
4h53m01s
